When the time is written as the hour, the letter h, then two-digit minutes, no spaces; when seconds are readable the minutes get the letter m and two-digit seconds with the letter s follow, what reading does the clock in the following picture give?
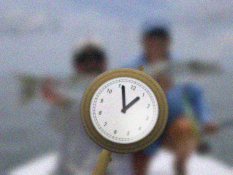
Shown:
12h56
